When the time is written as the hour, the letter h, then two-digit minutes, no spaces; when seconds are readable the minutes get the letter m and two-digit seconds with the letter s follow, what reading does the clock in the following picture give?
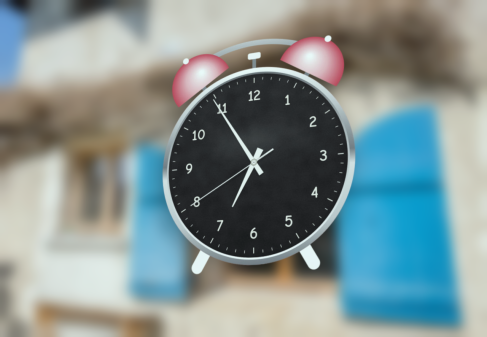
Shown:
6h54m40s
